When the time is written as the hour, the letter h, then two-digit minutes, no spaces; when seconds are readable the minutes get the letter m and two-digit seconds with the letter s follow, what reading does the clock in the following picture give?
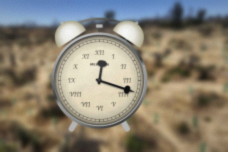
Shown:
12h18
